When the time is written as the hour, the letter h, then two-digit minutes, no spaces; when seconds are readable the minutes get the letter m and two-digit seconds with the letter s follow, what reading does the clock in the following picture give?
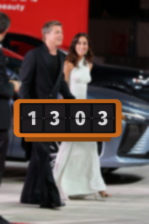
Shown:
13h03
